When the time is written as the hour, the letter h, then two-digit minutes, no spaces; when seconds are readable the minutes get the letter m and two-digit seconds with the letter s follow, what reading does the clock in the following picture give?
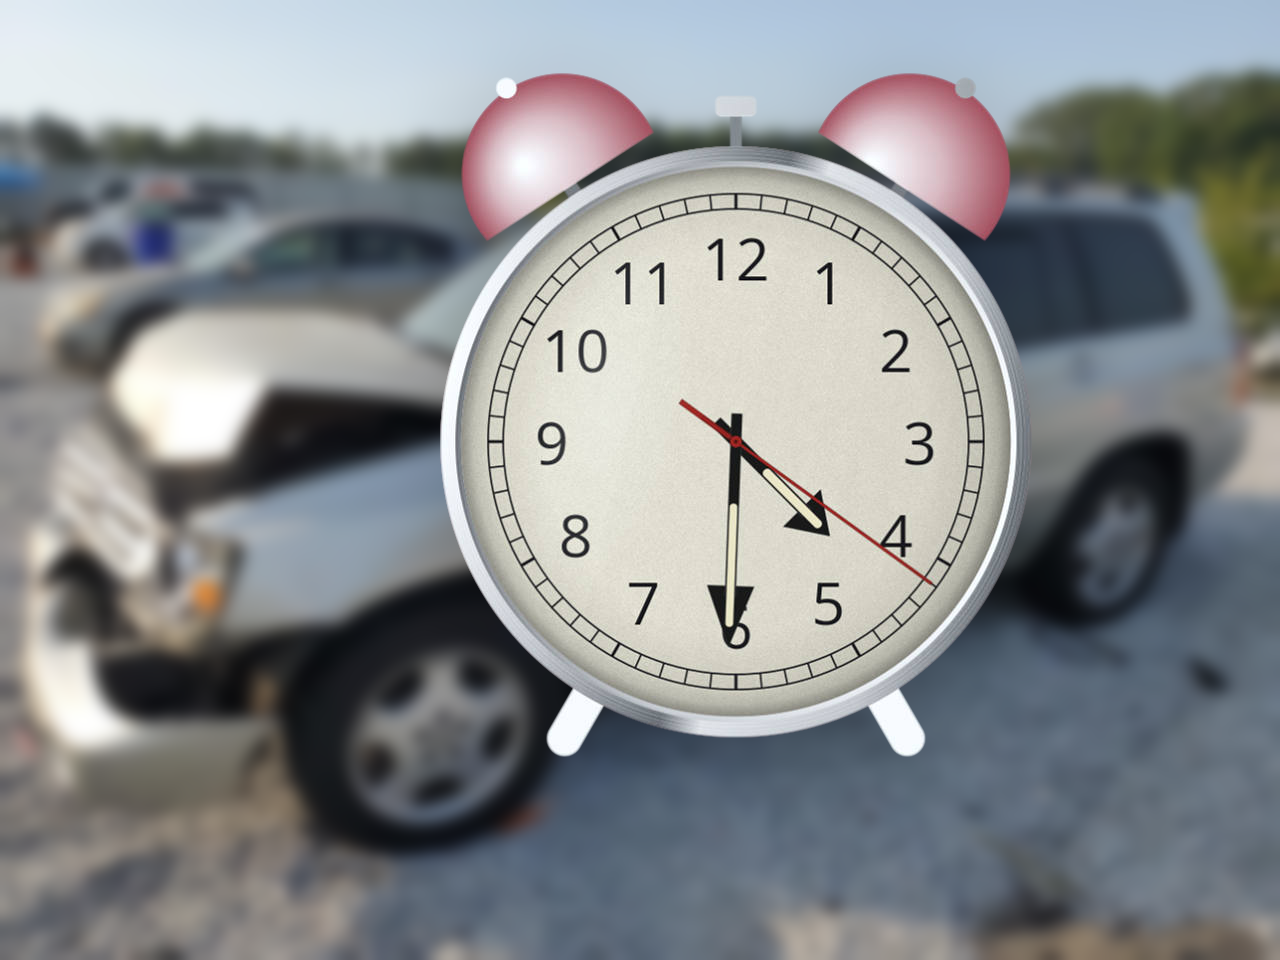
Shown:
4h30m21s
